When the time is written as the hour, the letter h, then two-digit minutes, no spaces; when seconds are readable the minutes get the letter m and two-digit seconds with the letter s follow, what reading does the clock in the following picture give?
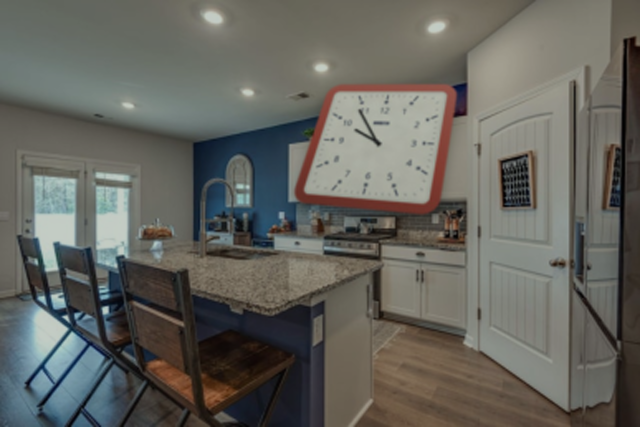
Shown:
9h54
